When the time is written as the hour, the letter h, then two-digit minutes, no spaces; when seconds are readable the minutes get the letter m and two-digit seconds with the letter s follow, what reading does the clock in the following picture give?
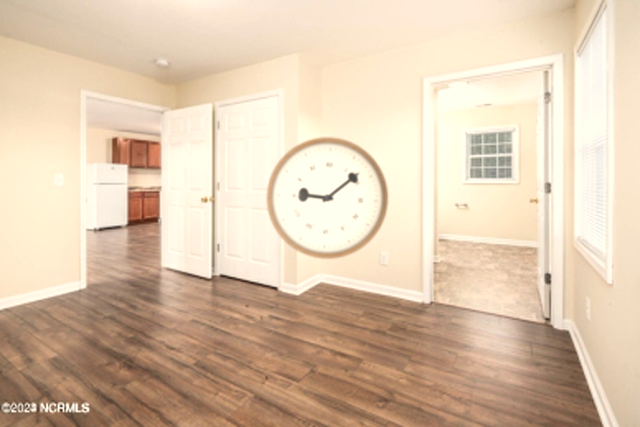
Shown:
9h08
